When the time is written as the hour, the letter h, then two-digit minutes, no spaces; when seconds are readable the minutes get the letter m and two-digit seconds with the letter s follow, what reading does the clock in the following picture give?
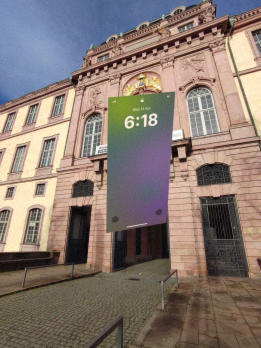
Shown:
6h18
